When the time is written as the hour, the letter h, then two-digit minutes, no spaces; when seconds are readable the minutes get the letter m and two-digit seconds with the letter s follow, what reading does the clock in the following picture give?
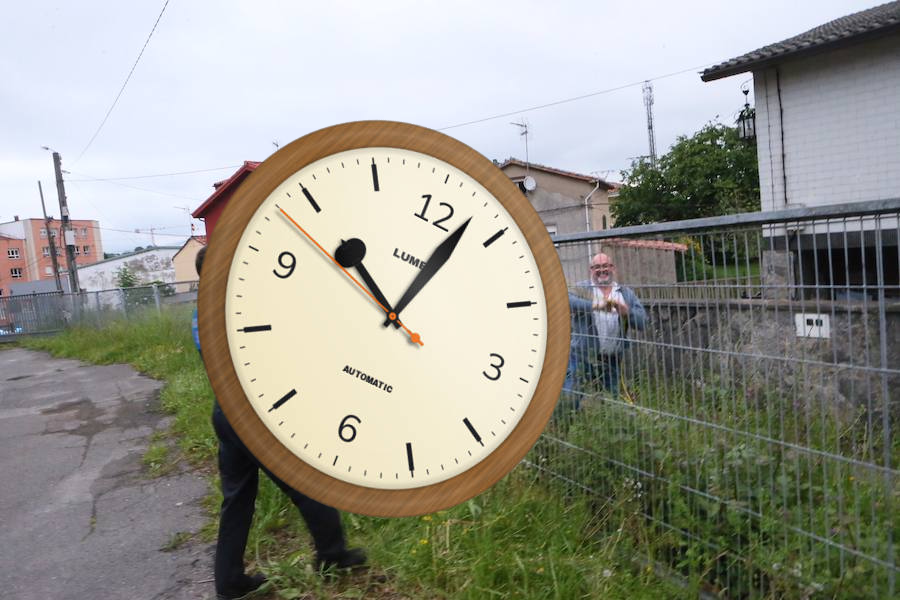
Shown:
10h02m48s
